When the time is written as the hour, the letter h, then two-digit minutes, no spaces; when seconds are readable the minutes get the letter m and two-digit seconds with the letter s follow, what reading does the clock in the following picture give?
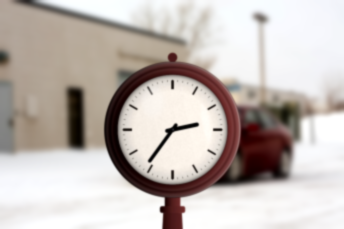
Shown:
2h36
